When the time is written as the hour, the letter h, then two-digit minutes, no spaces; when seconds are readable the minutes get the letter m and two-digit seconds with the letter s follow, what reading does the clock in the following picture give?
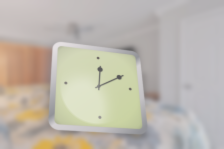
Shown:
12h10
